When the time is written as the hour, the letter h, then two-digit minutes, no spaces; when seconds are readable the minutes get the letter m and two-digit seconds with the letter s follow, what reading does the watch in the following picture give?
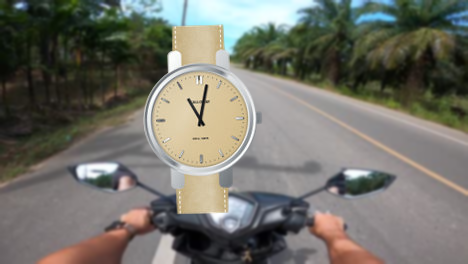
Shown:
11h02
